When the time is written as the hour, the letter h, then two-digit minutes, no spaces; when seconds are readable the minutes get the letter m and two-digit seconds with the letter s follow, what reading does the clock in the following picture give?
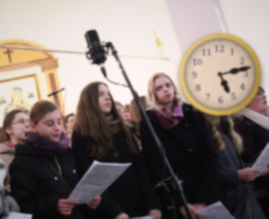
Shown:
5h13
